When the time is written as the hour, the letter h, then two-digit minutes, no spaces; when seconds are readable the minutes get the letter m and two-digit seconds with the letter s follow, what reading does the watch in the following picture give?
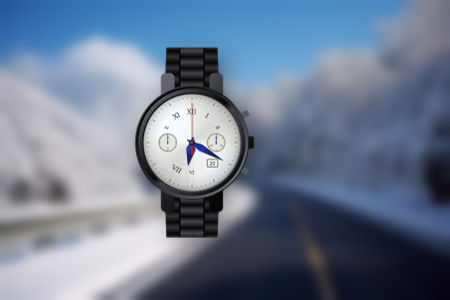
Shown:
6h20
